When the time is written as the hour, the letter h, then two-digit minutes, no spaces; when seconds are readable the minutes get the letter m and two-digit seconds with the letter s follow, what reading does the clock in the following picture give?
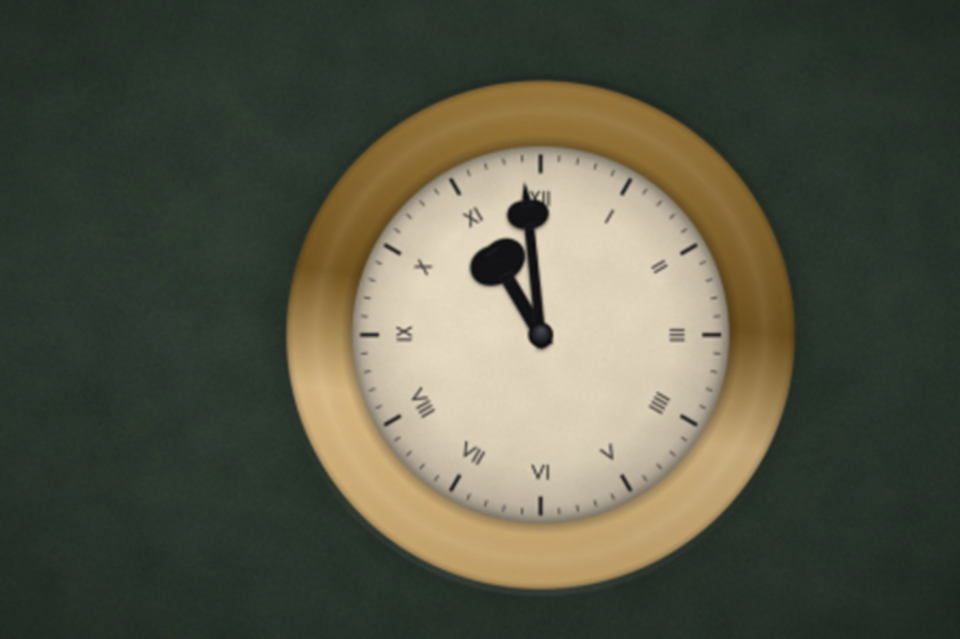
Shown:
10h59
